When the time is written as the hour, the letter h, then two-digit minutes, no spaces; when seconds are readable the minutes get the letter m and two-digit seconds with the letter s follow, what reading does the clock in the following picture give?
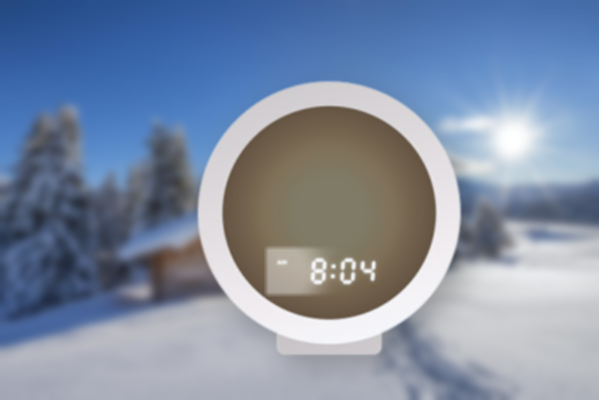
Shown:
8h04
